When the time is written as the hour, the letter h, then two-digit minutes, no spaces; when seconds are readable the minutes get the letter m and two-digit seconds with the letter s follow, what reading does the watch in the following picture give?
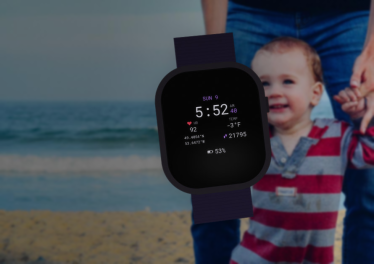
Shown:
5h52
